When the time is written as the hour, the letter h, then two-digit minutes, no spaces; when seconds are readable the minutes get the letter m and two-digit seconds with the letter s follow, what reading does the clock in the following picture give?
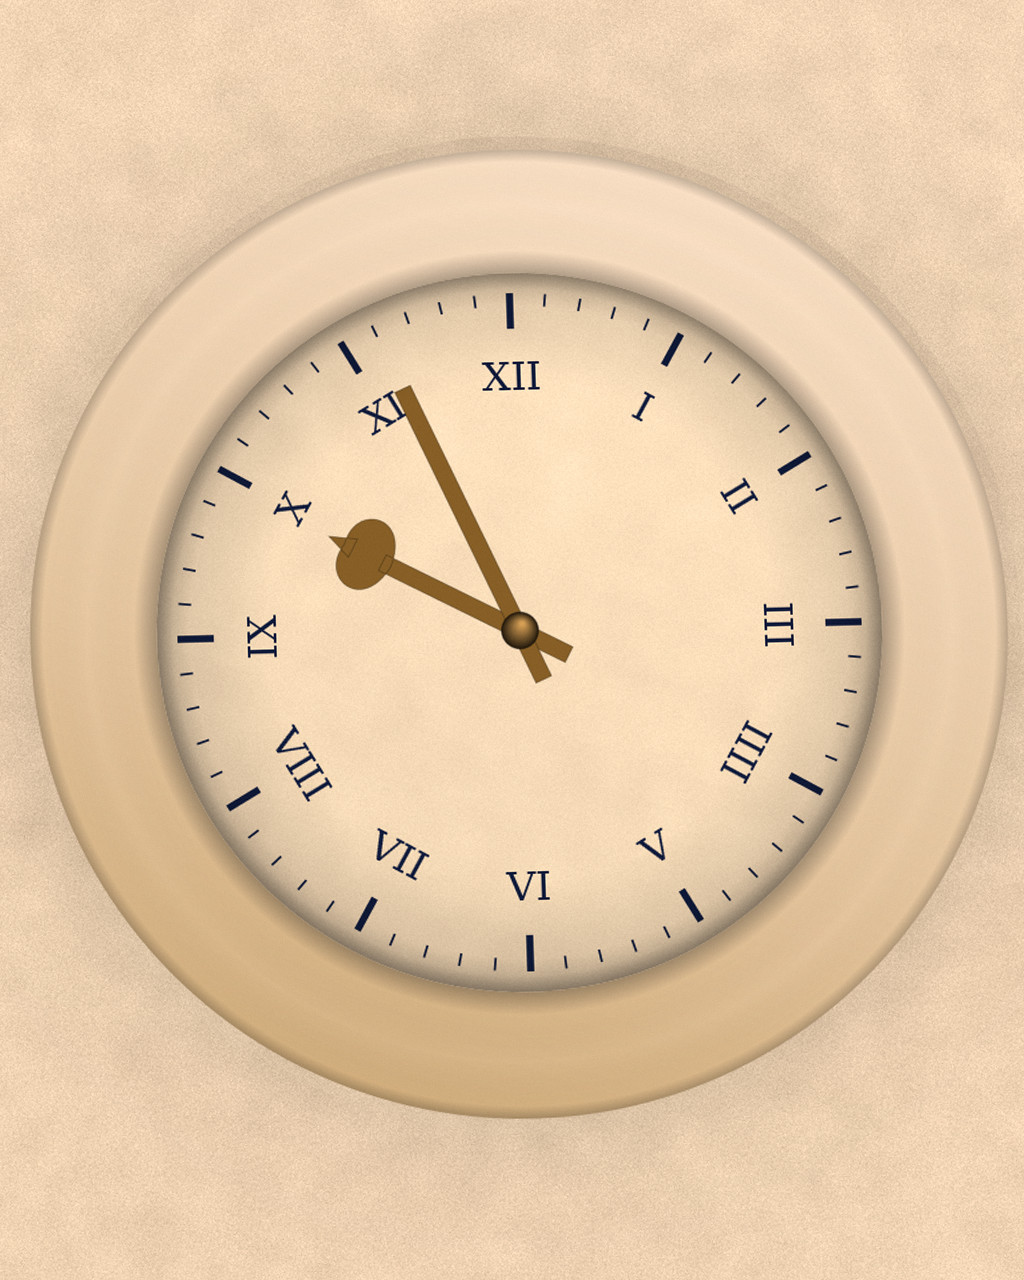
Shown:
9h56
